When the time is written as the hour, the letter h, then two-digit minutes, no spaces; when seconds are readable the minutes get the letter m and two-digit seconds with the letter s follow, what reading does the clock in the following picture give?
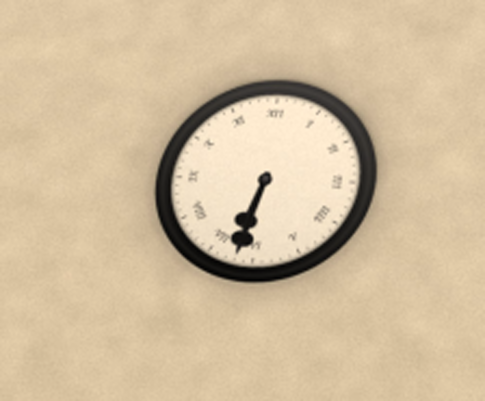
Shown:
6h32
